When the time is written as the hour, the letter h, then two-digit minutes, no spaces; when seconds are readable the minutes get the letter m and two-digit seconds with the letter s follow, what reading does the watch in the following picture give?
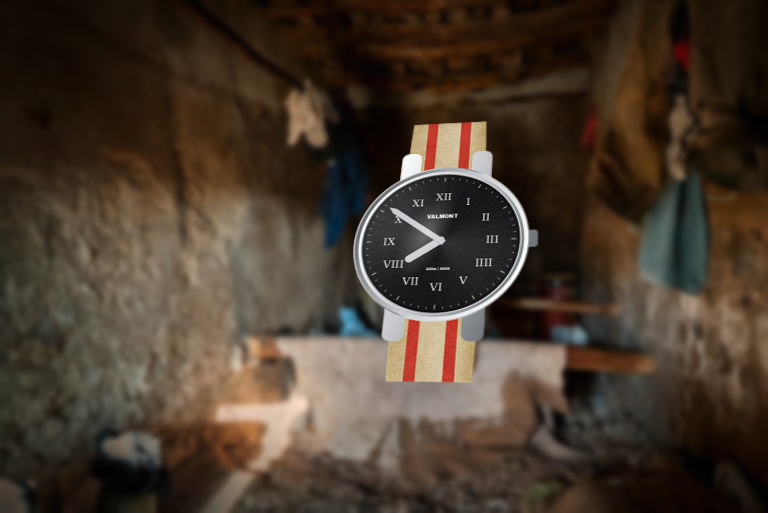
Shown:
7h51
